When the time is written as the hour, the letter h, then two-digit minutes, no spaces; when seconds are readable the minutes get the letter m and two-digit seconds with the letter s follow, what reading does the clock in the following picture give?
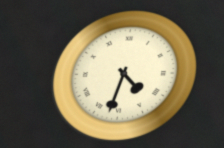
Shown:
4h32
